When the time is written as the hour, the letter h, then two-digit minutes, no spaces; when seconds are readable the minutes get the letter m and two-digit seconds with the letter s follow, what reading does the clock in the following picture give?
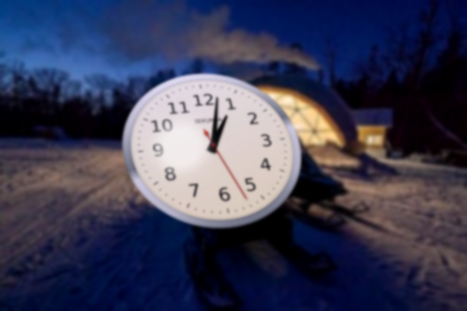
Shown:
1h02m27s
